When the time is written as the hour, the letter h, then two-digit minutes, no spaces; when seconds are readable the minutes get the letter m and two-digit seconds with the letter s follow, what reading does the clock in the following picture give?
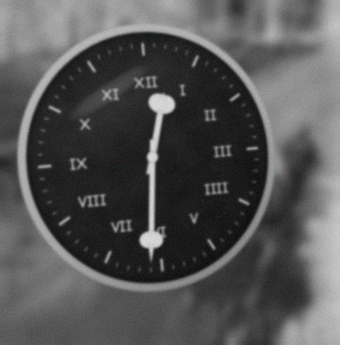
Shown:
12h31
